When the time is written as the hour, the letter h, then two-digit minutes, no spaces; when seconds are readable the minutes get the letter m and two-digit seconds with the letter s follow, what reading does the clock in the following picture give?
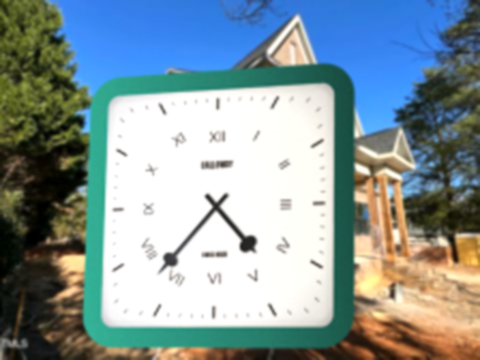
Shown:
4h37
